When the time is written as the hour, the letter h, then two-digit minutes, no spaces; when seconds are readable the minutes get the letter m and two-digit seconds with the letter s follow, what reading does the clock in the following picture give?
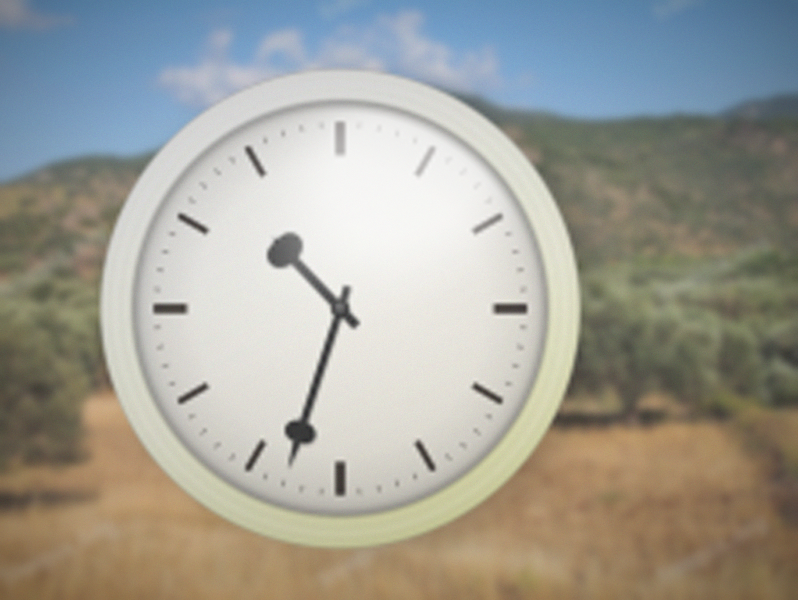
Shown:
10h33
